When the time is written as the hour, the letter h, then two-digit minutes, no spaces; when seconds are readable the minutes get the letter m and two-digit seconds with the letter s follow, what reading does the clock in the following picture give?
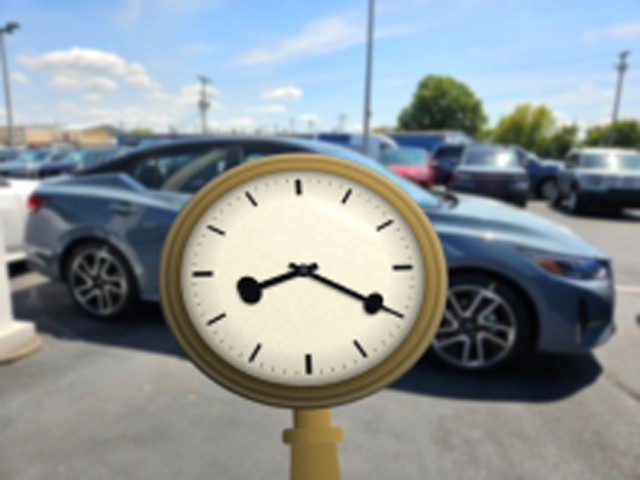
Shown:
8h20
